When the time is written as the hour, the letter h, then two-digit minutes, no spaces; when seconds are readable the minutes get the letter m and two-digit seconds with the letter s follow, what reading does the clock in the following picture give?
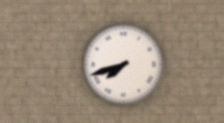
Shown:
7h42
